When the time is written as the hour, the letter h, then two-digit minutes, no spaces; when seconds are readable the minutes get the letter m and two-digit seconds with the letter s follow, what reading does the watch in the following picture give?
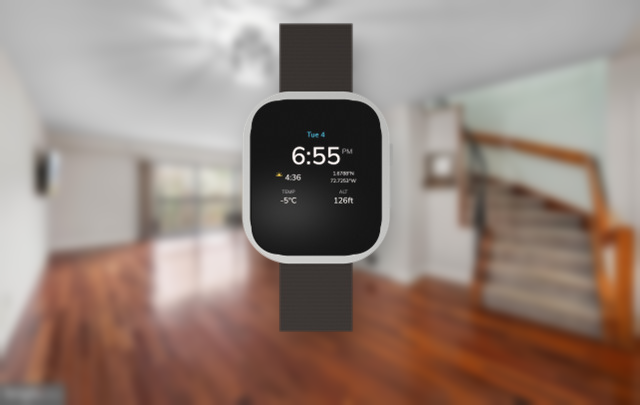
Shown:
6h55
